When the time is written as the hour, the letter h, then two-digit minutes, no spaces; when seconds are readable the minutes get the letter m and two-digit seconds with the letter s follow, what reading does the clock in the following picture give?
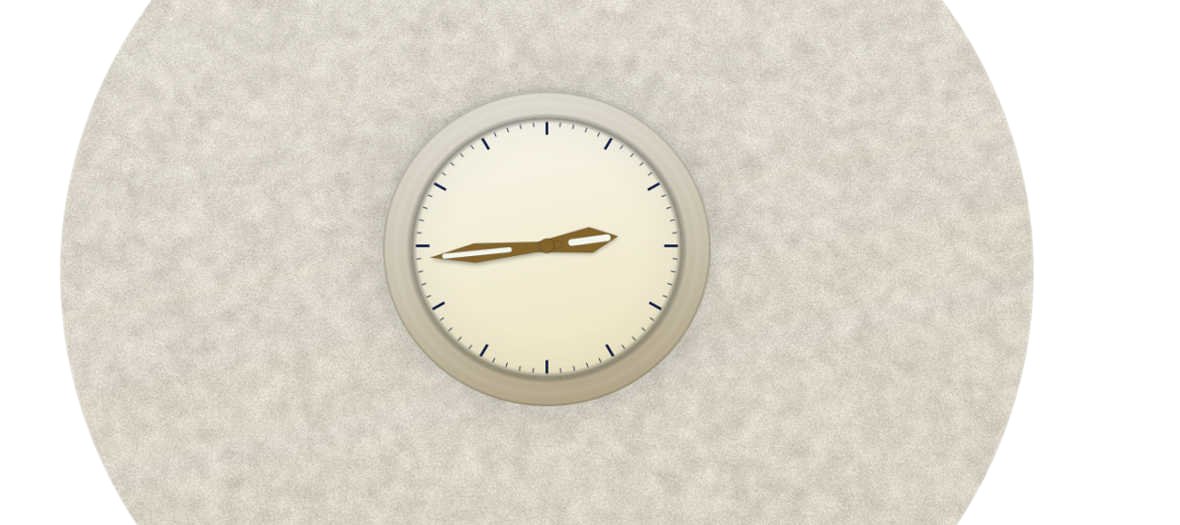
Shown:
2h44
